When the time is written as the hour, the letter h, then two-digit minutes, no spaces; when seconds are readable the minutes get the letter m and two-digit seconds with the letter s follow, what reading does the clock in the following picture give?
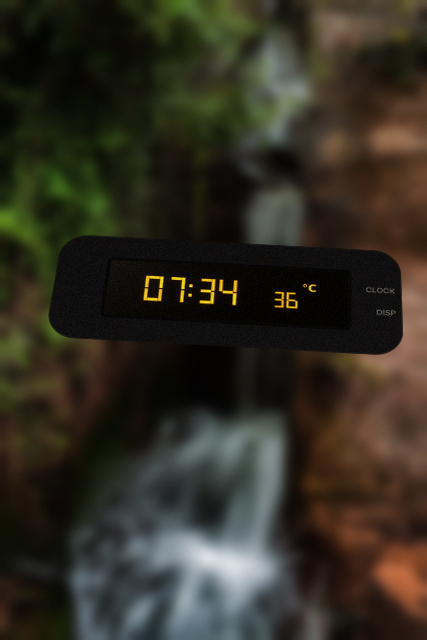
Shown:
7h34
